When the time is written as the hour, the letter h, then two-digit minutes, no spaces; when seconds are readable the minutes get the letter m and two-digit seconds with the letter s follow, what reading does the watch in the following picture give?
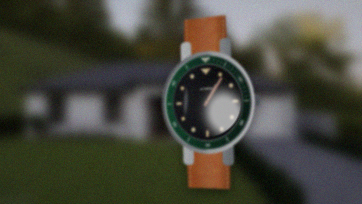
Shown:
1h06
